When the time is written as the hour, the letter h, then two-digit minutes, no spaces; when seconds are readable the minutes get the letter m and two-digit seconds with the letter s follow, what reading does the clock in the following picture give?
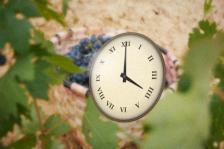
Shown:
4h00
